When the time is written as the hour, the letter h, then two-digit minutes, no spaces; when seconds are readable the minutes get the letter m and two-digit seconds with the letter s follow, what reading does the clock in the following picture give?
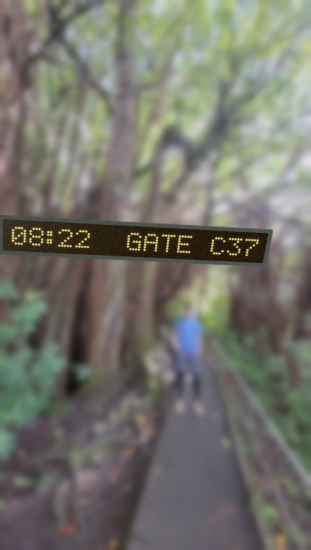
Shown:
8h22
